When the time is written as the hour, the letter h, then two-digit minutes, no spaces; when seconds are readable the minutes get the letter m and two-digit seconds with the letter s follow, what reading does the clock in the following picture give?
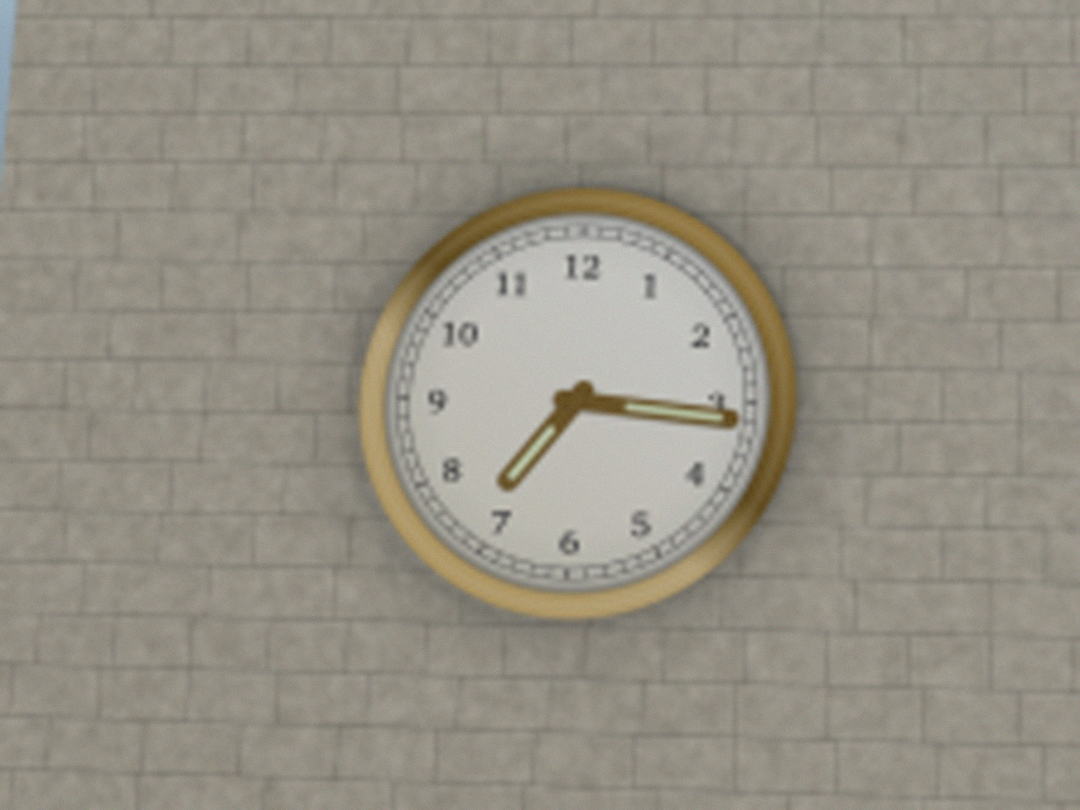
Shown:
7h16
